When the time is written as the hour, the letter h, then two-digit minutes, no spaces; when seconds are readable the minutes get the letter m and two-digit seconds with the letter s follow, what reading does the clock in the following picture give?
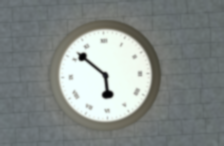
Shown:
5h52
